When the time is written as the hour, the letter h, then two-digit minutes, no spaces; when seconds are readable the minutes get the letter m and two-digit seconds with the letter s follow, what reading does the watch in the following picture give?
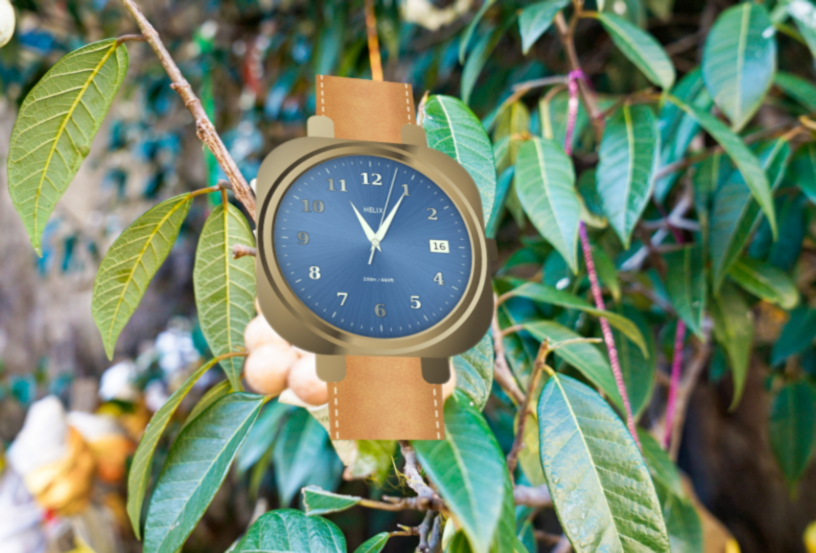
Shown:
11h05m03s
